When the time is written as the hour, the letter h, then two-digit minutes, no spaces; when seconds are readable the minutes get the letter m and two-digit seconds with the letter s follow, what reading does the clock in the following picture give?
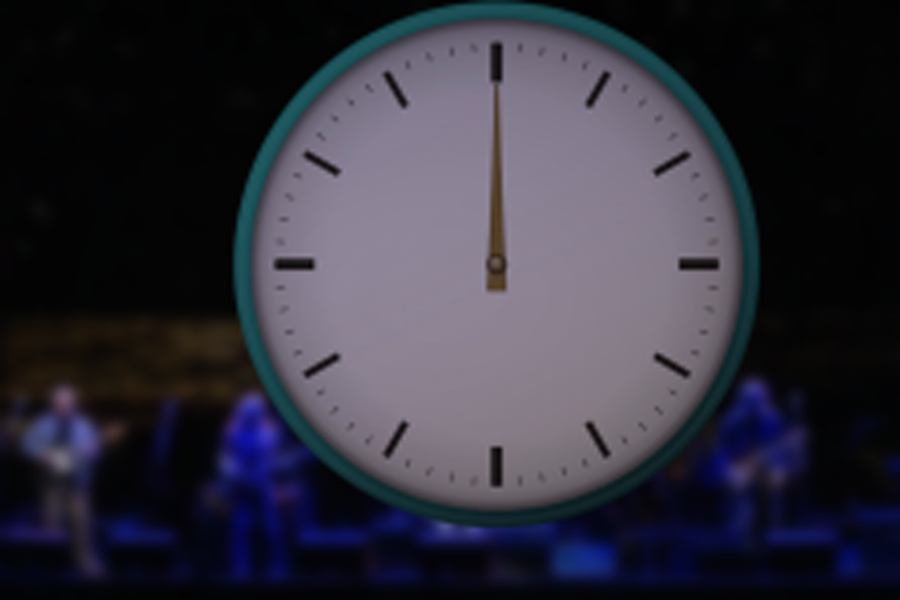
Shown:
12h00
